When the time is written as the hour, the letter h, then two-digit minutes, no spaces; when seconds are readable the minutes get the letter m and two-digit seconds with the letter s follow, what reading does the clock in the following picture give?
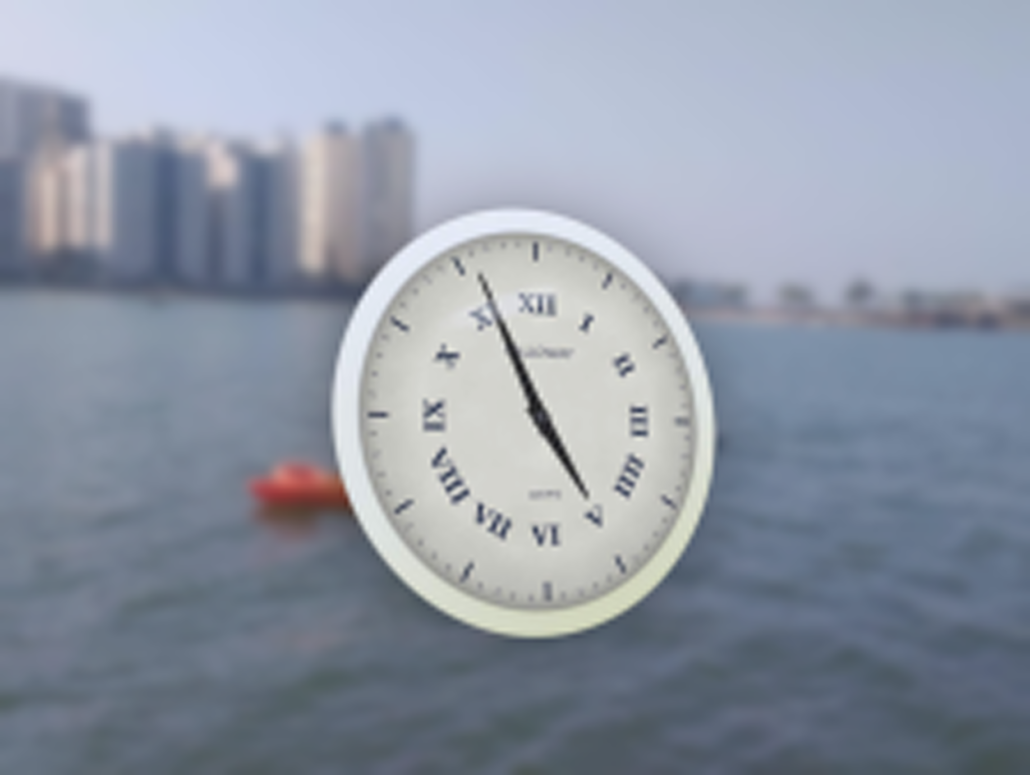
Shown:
4h56
